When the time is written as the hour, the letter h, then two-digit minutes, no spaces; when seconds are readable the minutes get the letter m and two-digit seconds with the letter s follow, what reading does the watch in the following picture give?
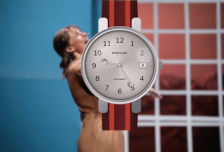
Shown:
9h25
